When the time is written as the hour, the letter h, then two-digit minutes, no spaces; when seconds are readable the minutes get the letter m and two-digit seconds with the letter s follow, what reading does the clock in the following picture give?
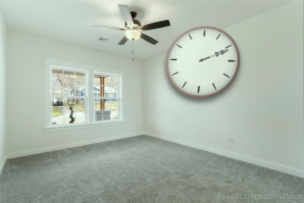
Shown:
2h11
